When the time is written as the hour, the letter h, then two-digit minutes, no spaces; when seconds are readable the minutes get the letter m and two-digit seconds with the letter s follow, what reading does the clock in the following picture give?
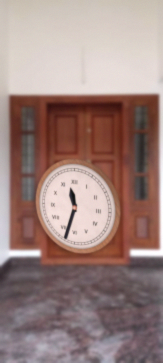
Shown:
11h33
